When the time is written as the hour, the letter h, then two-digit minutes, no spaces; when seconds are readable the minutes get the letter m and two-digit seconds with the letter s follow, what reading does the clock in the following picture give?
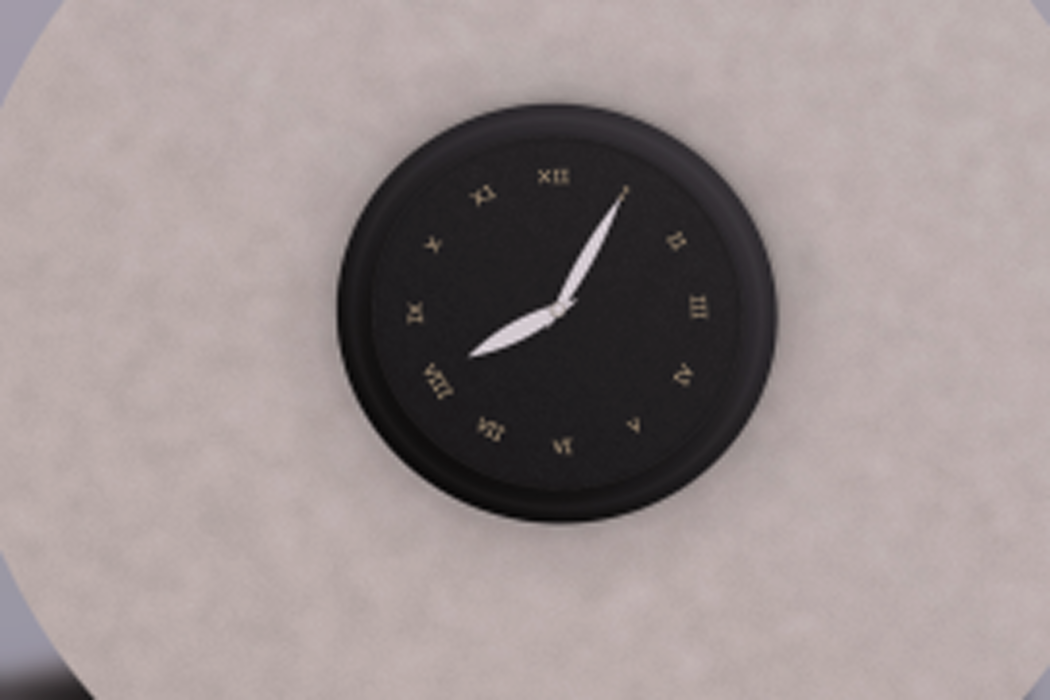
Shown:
8h05
